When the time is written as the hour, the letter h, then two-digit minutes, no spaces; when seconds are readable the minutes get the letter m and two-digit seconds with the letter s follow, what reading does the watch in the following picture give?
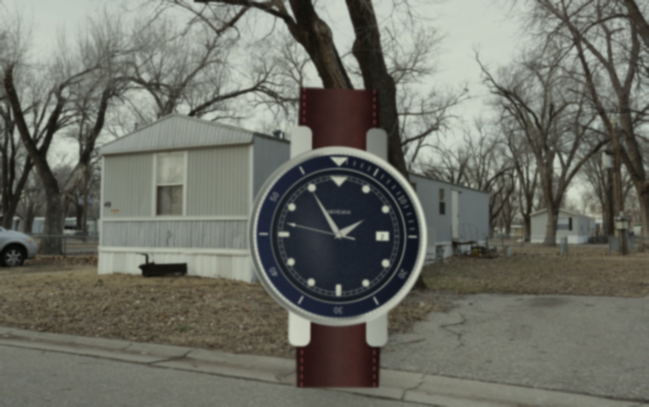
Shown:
1h54m47s
